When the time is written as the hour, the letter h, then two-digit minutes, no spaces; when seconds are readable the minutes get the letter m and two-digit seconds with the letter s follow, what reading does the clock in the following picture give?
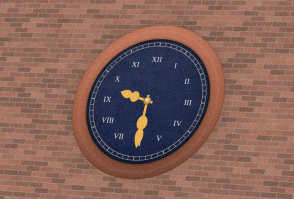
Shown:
9h30
